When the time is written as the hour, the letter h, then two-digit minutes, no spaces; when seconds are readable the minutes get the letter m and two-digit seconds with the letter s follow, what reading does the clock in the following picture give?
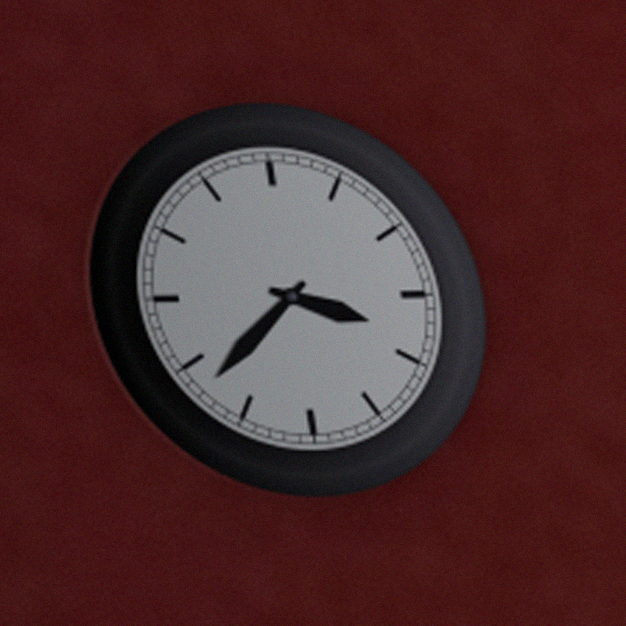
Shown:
3h38
